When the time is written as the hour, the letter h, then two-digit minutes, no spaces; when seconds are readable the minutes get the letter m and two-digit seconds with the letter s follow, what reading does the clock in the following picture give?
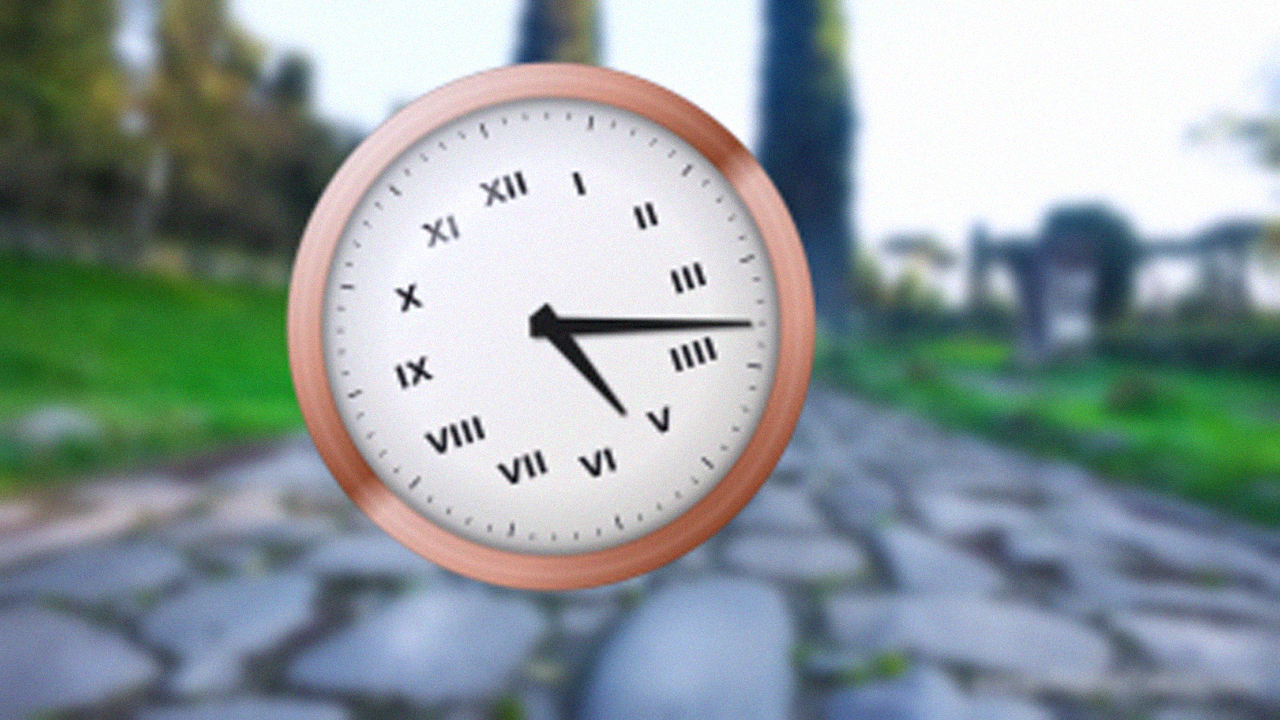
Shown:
5h18
